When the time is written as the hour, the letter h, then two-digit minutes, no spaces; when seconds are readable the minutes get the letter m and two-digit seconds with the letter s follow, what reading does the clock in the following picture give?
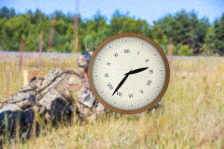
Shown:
2h37
